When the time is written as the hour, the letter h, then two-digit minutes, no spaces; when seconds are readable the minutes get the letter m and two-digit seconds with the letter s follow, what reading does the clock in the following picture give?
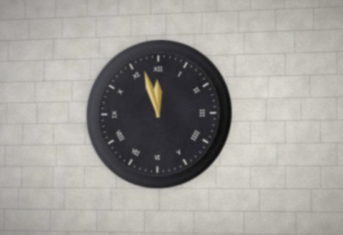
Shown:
11h57
